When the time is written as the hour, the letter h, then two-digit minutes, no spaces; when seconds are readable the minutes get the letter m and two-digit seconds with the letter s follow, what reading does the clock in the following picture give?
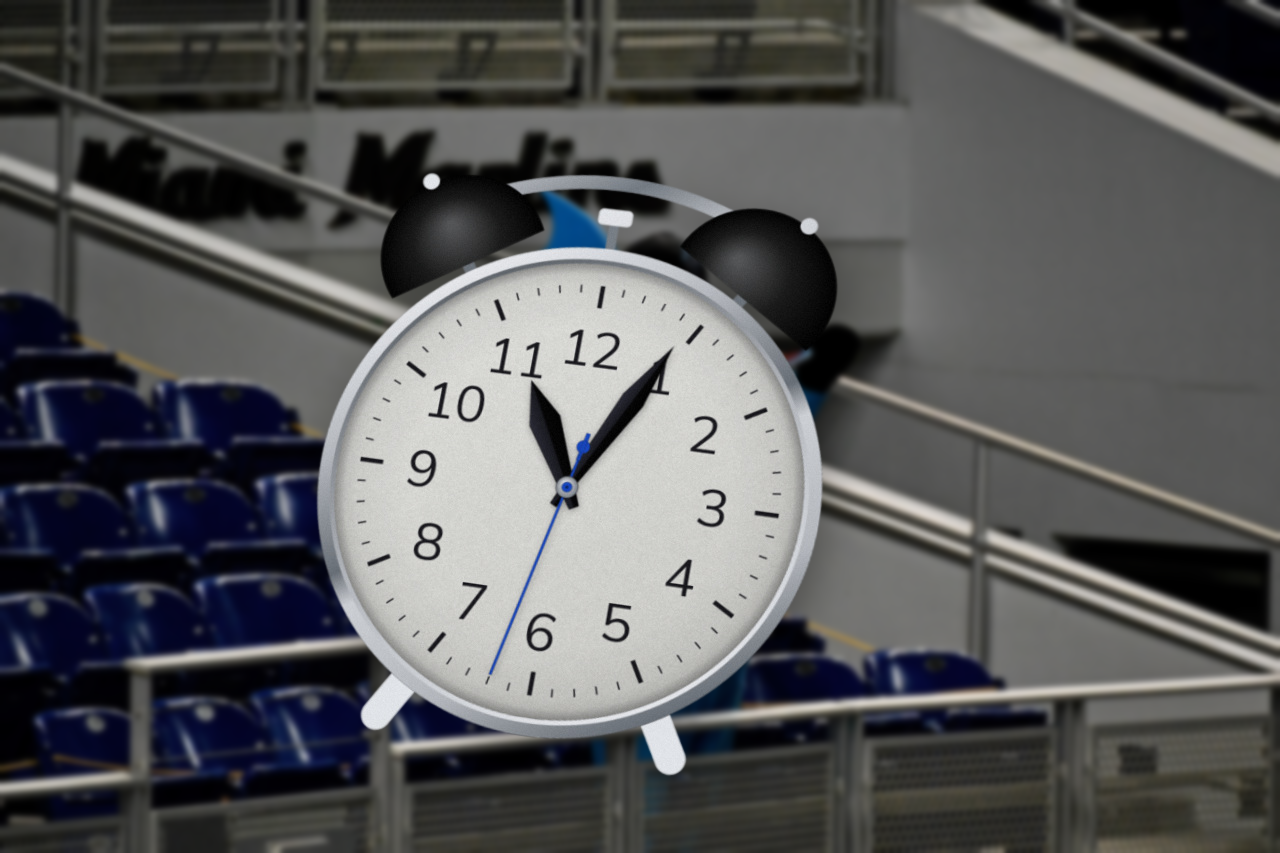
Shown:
11h04m32s
